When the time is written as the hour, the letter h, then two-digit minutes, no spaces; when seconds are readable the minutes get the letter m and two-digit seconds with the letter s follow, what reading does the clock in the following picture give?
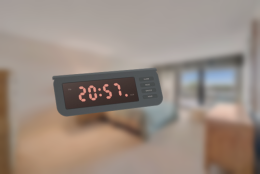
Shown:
20h57
